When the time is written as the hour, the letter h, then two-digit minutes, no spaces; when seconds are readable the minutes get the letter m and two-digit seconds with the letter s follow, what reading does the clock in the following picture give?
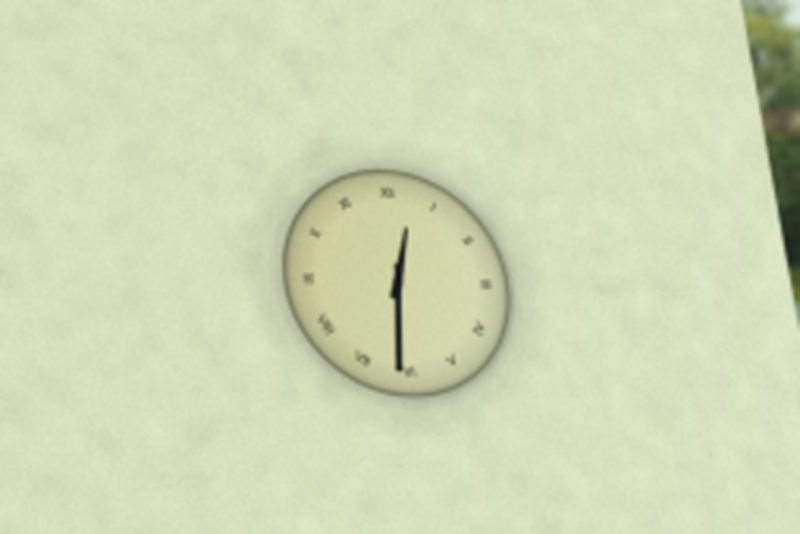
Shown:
12h31
